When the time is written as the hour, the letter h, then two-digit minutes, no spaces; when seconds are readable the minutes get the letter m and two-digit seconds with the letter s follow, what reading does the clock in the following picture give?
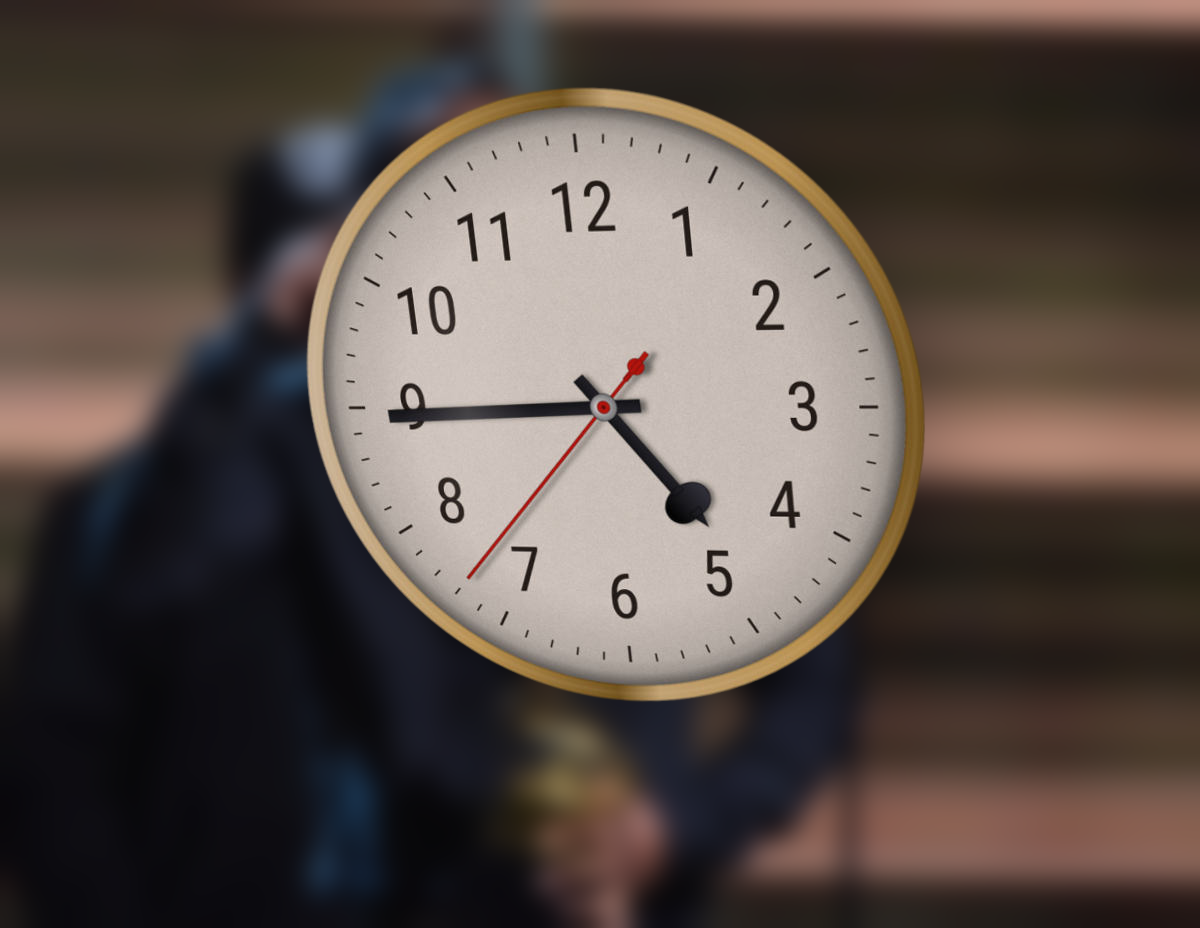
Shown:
4h44m37s
